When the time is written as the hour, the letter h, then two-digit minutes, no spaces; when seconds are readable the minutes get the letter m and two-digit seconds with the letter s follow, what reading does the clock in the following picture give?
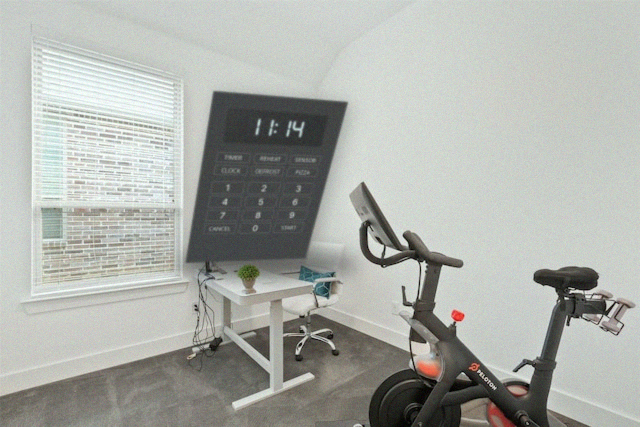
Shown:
11h14
